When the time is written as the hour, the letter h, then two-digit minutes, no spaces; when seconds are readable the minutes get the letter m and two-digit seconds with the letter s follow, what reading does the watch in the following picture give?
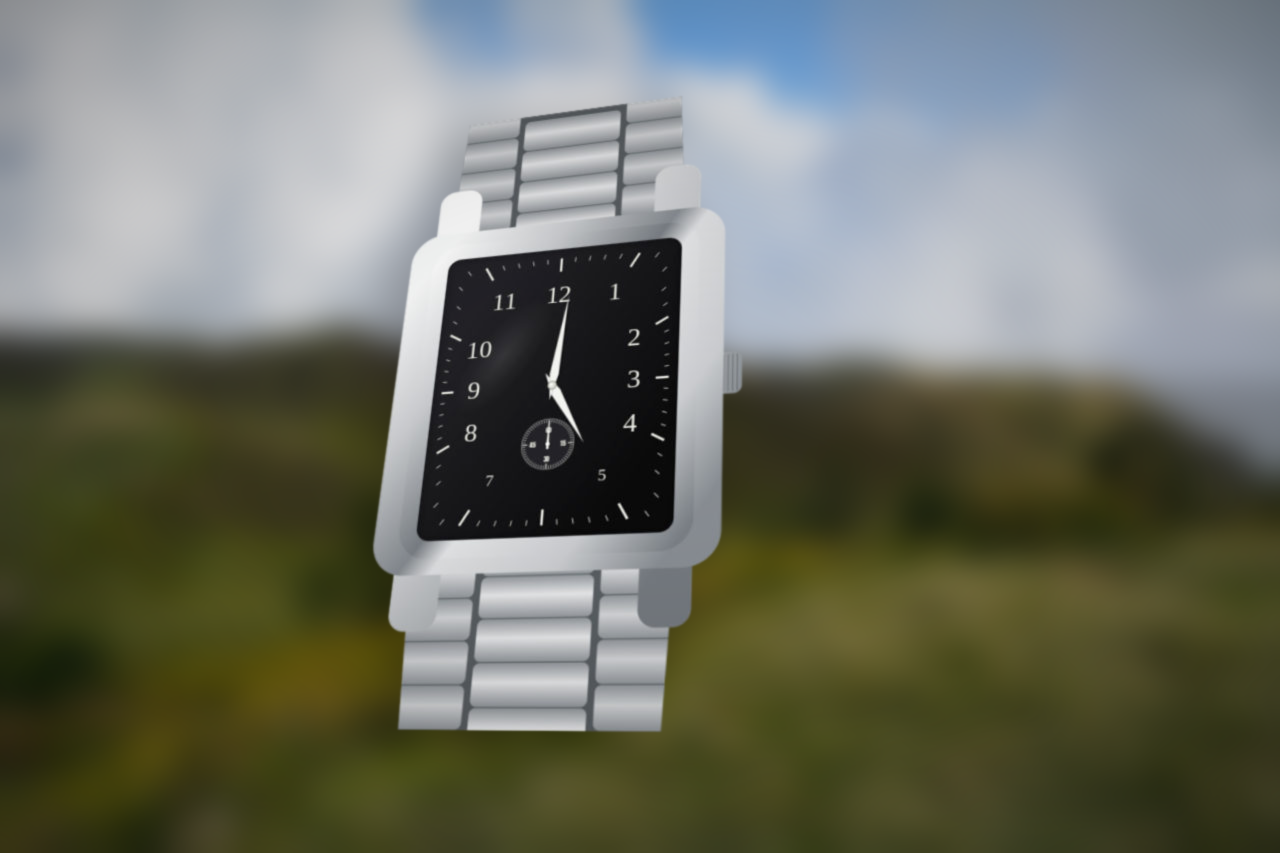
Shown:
5h01
